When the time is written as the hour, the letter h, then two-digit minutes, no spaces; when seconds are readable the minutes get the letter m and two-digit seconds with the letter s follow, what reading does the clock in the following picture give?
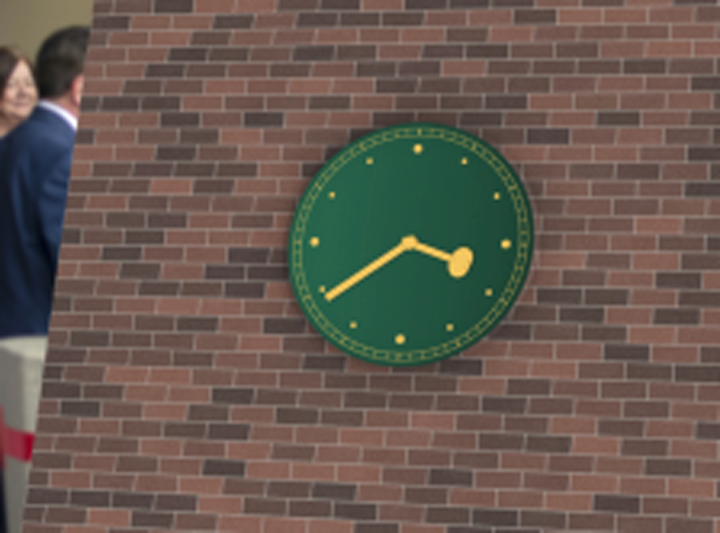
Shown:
3h39
